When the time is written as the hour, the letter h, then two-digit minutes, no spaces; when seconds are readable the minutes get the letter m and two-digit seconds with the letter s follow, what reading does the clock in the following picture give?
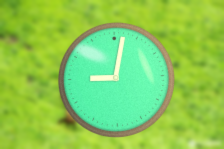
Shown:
9h02
